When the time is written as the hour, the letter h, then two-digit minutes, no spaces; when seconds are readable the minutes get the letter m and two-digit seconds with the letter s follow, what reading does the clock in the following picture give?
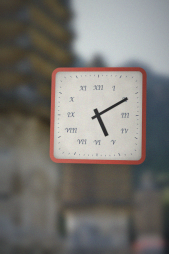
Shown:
5h10
